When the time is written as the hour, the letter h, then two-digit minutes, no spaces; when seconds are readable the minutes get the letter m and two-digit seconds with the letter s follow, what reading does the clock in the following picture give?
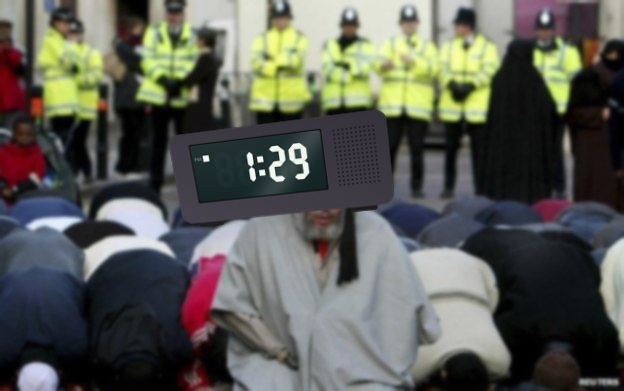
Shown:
1h29
